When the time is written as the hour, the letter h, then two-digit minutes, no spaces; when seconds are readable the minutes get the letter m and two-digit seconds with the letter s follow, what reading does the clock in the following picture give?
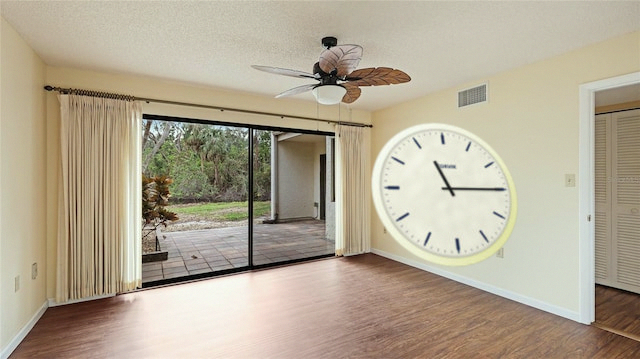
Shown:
11h15
